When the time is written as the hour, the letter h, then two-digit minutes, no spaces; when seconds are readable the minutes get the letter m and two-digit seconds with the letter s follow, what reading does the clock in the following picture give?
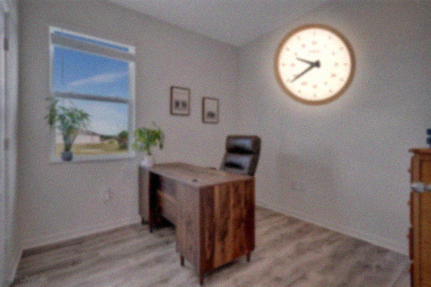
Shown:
9h39
